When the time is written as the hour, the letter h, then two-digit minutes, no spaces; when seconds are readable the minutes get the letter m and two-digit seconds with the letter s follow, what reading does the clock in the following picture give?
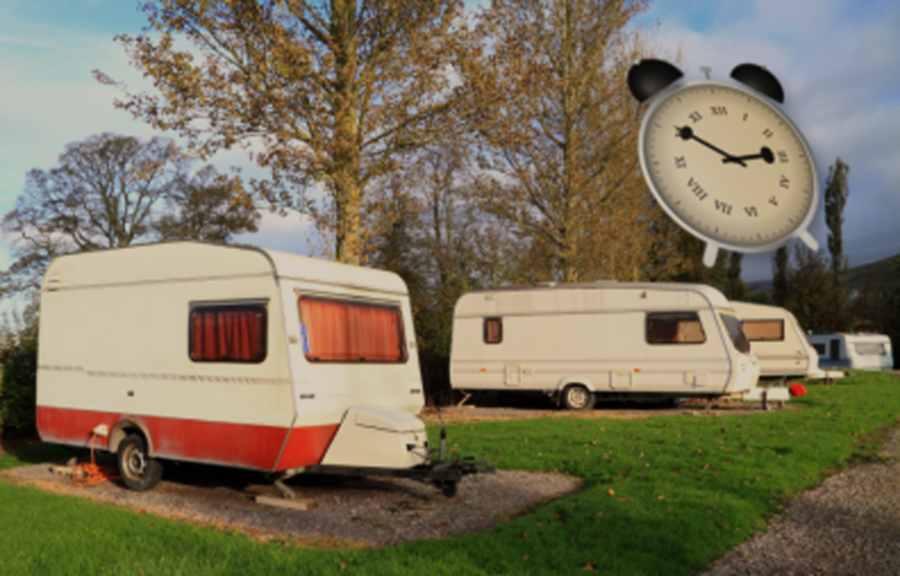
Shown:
2h51
